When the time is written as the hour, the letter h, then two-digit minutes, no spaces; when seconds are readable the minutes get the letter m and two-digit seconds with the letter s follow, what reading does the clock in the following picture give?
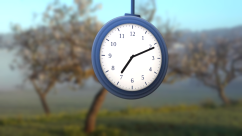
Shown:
7h11
